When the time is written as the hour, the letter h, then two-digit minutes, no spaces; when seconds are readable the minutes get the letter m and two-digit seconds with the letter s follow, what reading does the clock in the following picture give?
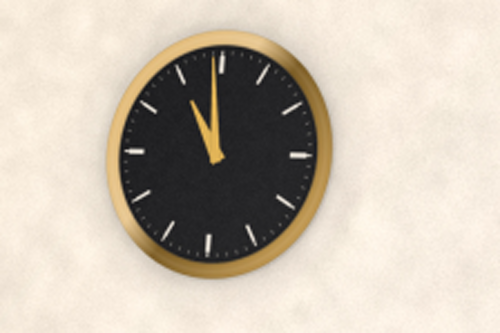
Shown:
10h59
